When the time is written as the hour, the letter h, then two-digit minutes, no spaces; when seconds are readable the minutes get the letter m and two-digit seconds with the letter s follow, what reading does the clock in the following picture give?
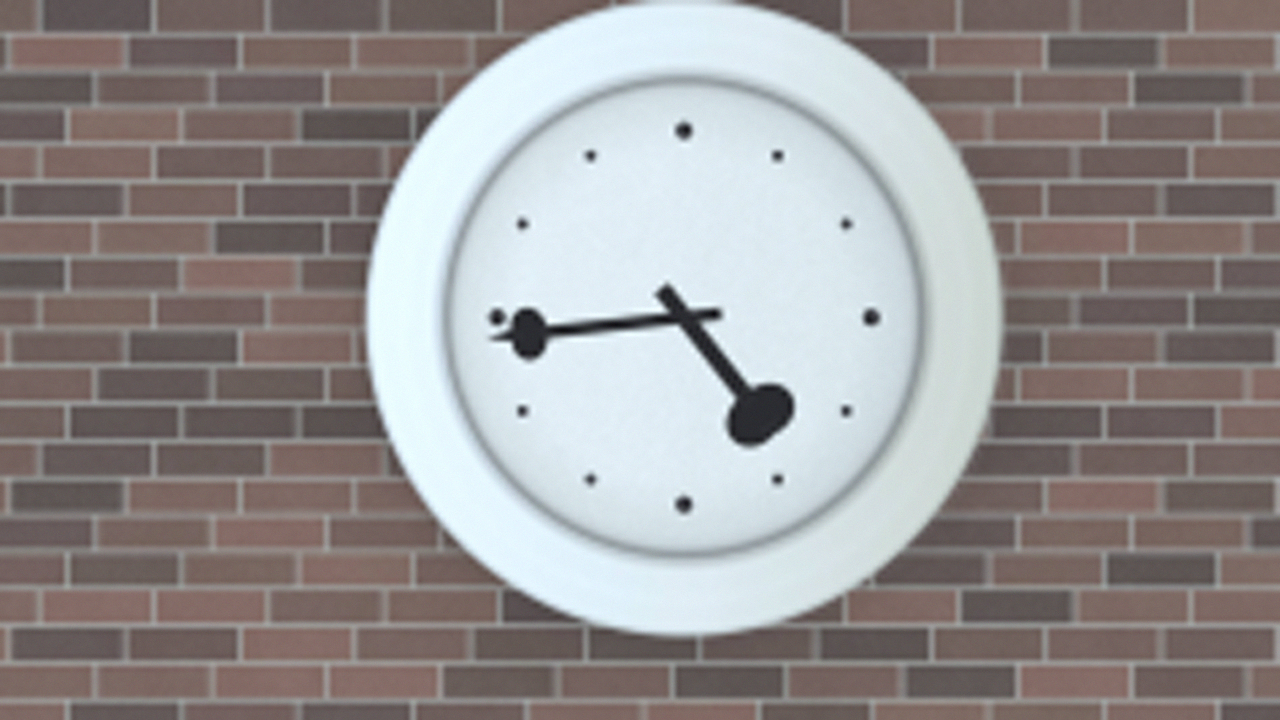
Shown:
4h44
